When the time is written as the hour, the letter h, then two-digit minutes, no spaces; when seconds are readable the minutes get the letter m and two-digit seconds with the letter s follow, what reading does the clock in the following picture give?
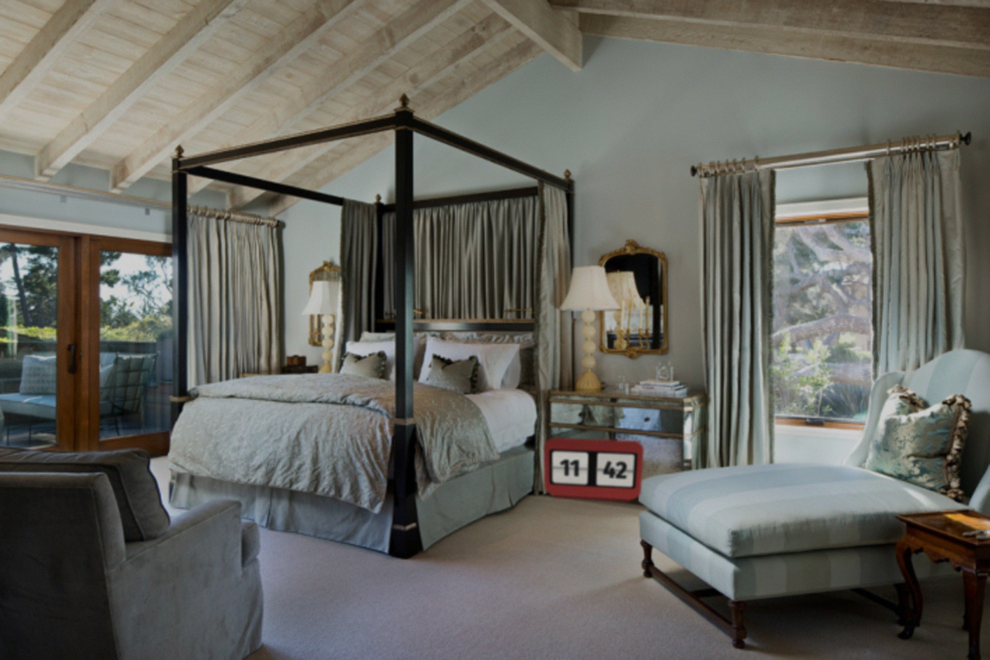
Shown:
11h42
